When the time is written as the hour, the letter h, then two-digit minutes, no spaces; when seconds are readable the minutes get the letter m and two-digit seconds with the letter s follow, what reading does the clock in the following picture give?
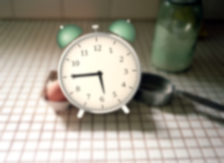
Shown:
5h45
